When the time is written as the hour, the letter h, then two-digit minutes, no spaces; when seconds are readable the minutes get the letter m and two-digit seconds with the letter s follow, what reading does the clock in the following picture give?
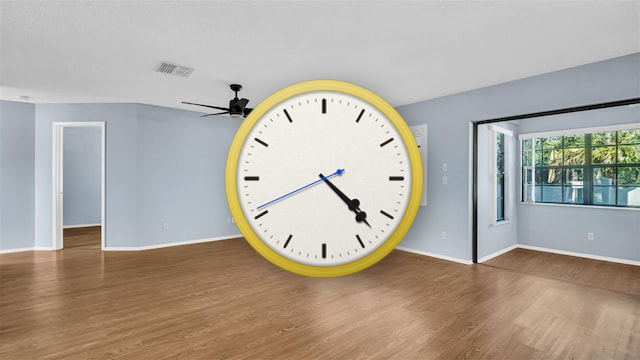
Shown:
4h22m41s
